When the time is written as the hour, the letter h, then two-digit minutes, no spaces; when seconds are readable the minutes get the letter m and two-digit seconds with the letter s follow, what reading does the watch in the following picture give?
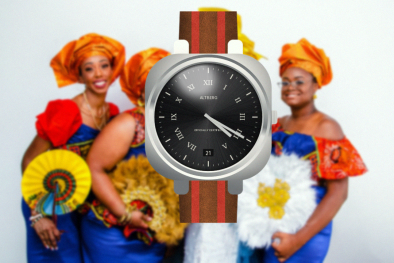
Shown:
4h20
